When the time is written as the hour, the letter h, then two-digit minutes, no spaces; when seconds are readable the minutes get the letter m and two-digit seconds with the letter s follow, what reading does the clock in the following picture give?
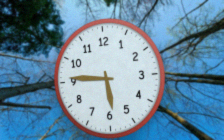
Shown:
5h46
